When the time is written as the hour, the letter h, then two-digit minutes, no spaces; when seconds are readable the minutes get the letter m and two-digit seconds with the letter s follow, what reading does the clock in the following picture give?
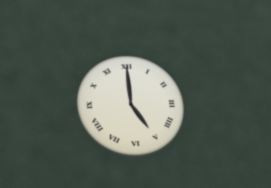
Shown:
5h00
